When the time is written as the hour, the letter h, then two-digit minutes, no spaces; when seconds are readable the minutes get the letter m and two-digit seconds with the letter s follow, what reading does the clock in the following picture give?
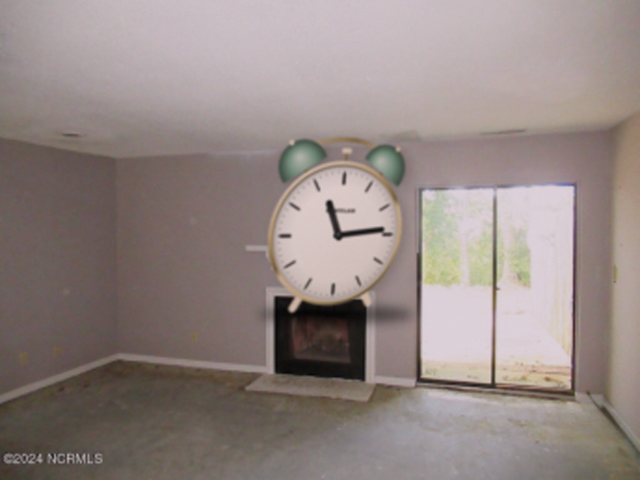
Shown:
11h14
